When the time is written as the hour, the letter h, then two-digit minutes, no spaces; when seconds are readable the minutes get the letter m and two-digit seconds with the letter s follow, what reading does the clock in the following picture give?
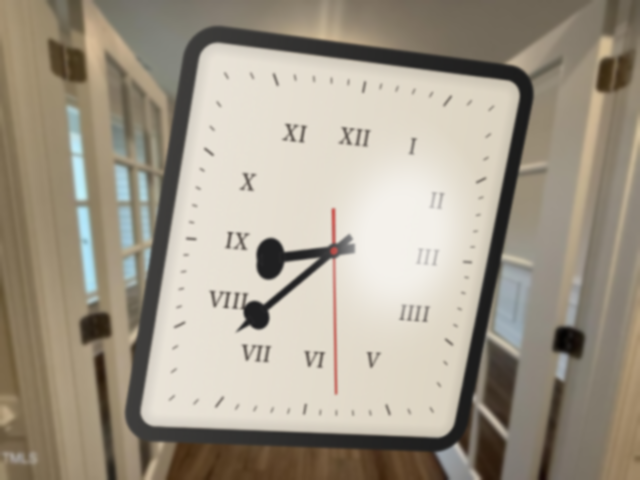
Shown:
8h37m28s
